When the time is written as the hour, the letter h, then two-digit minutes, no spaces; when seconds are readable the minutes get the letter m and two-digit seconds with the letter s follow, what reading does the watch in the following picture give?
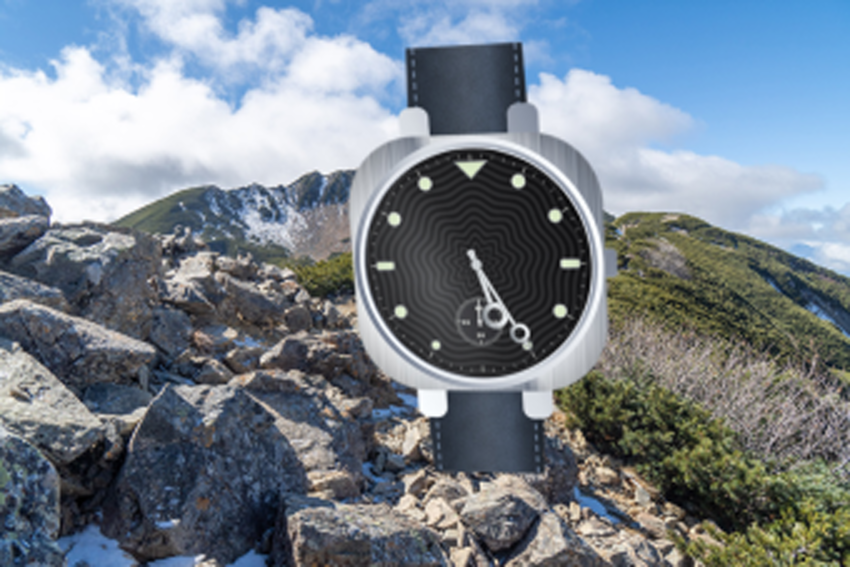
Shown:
5h25
